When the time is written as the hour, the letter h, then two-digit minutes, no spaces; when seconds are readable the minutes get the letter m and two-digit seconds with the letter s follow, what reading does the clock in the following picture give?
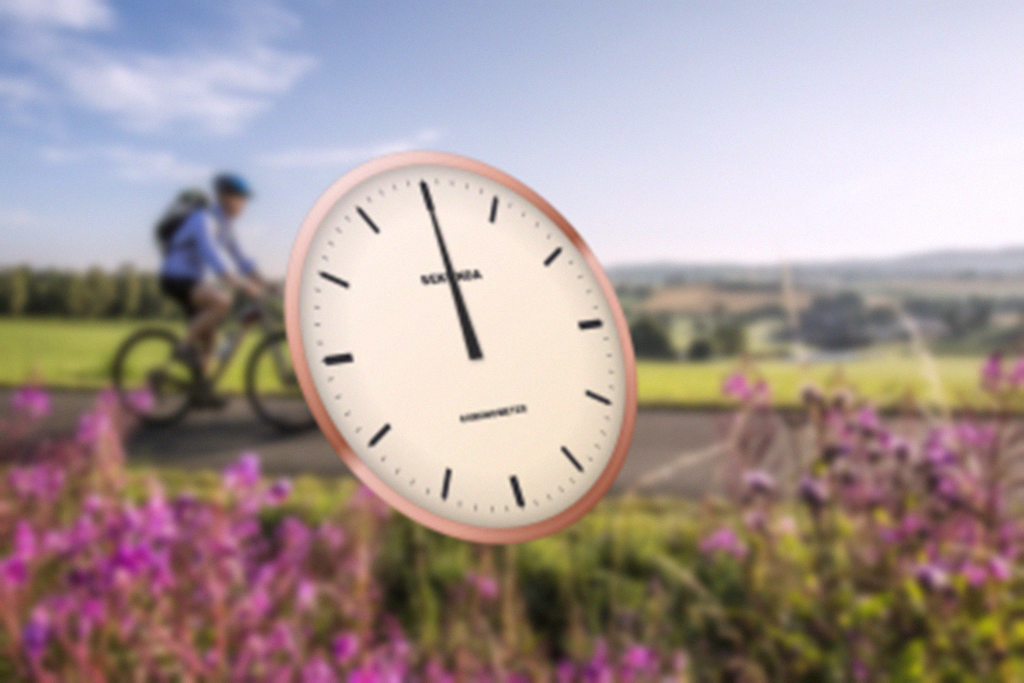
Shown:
12h00
